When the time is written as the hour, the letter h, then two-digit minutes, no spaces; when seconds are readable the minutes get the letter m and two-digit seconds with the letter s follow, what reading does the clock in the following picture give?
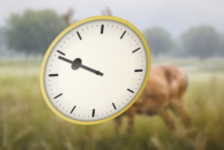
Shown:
9h49
